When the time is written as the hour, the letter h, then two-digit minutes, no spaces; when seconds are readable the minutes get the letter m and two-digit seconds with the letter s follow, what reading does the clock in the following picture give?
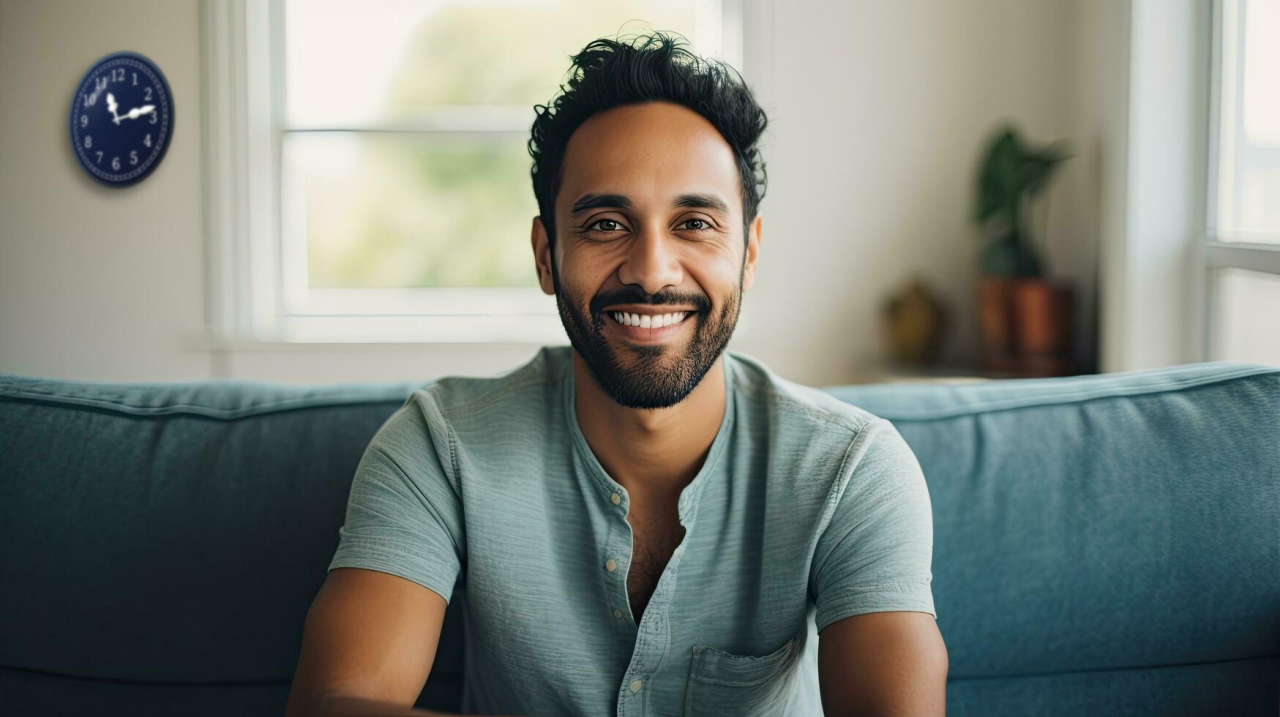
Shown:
11h13
